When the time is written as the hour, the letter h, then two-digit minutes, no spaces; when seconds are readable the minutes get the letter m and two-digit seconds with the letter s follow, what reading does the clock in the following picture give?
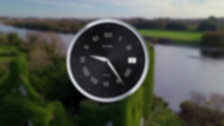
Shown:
9h24
